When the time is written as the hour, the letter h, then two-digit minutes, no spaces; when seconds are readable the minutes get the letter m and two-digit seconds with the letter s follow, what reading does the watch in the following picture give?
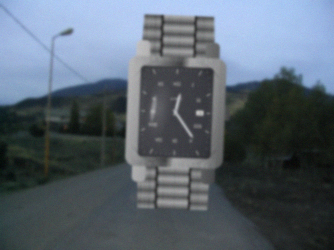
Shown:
12h24
